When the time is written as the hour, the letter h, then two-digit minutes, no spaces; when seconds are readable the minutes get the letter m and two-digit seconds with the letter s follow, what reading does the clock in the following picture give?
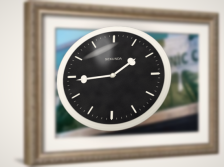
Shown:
1h44
